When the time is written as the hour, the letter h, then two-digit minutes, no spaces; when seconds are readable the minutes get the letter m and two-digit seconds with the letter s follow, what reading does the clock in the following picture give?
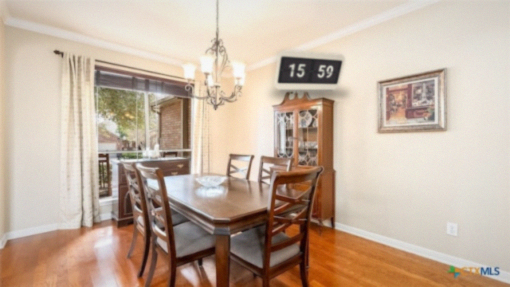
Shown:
15h59
